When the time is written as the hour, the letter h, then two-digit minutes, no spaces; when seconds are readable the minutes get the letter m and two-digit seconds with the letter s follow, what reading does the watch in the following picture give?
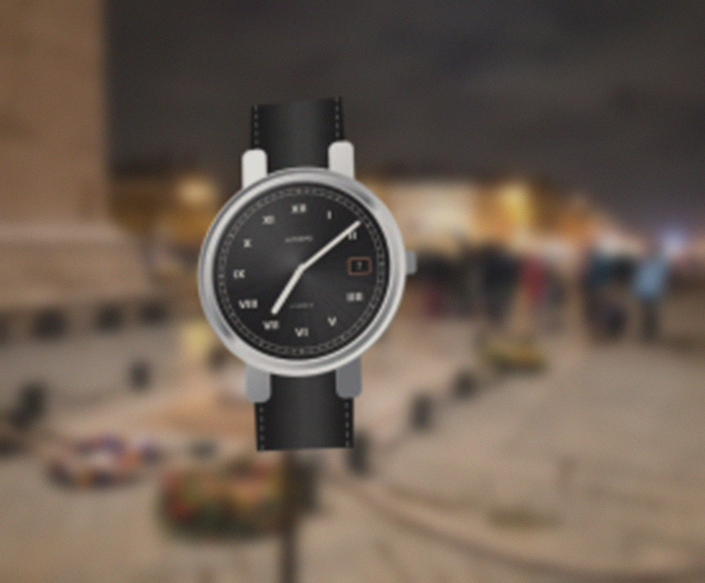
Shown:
7h09
